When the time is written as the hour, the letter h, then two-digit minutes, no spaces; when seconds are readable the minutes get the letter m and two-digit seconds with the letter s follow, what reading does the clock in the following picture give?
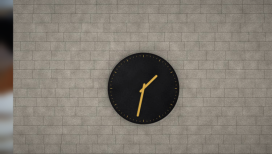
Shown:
1h32
